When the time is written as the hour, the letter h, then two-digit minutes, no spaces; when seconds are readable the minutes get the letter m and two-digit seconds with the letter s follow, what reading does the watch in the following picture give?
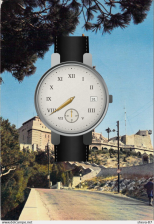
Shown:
7h39
